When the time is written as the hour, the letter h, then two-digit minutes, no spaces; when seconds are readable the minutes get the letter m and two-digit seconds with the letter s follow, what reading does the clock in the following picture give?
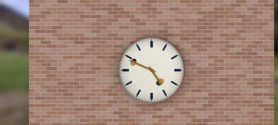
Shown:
4h49
